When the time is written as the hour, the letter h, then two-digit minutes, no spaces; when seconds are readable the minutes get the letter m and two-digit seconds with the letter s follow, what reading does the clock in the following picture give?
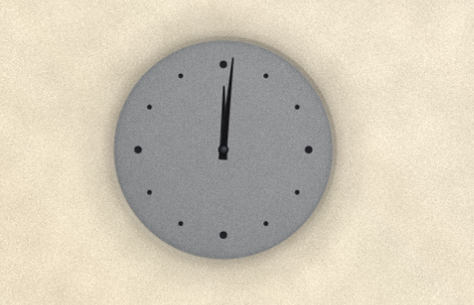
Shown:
12h01
